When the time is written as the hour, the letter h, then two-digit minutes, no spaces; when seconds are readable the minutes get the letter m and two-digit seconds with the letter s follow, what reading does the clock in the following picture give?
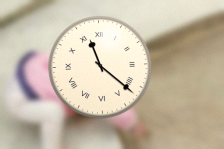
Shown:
11h22
